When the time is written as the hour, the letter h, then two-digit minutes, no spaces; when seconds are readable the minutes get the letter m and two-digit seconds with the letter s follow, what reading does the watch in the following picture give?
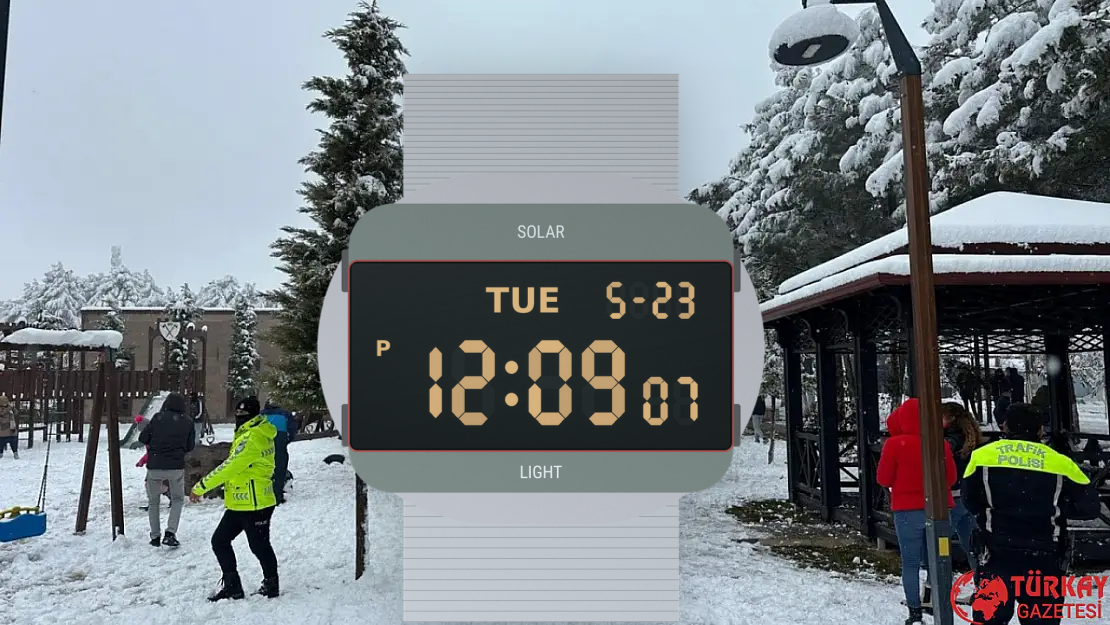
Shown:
12h09m07s
